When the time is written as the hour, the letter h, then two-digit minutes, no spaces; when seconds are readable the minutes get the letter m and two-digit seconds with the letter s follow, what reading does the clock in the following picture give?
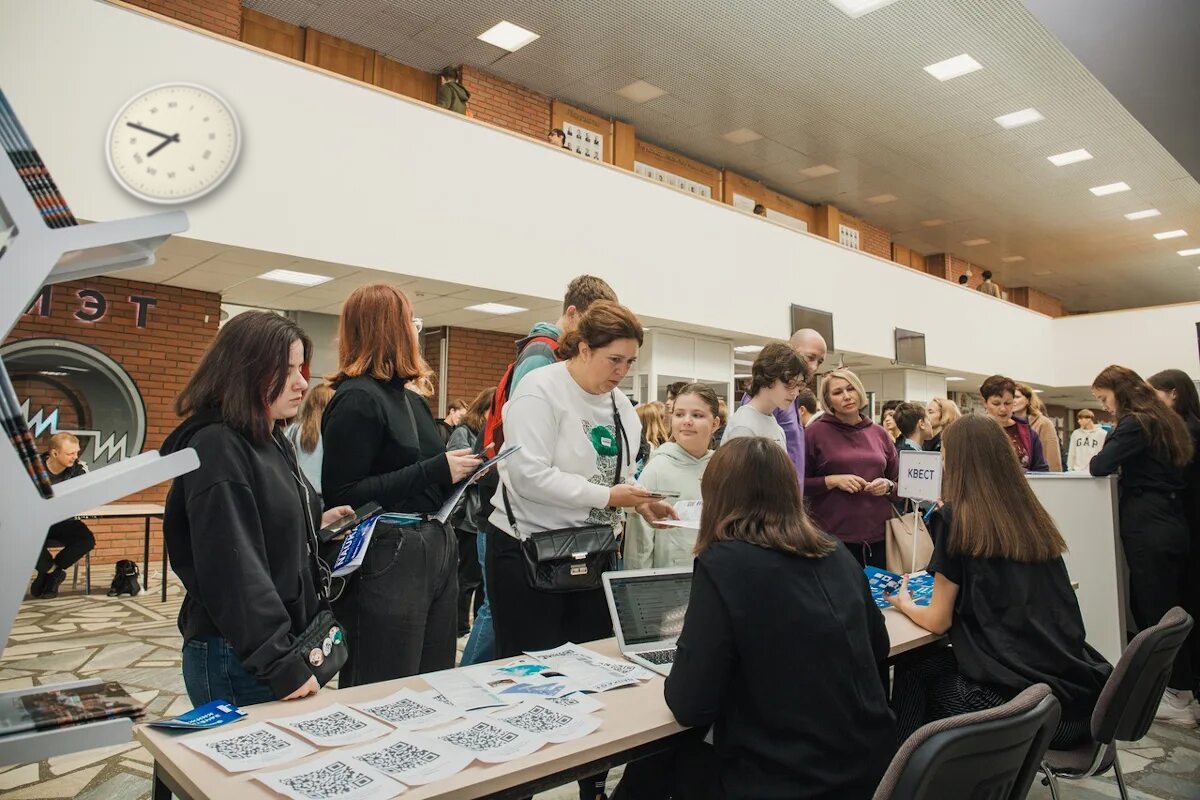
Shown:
7h49
